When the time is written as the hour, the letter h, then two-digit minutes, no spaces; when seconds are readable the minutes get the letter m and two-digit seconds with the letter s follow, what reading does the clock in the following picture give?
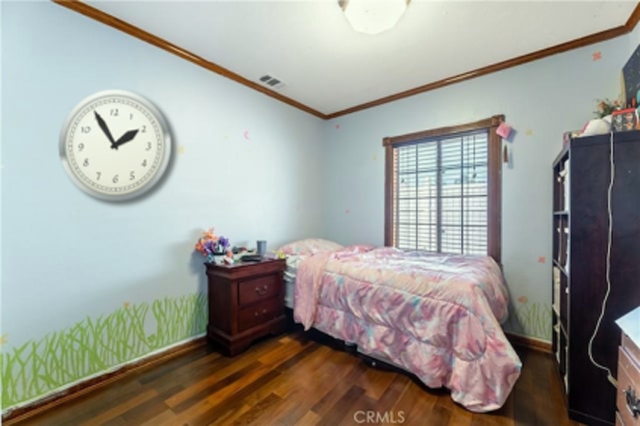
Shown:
1h55
